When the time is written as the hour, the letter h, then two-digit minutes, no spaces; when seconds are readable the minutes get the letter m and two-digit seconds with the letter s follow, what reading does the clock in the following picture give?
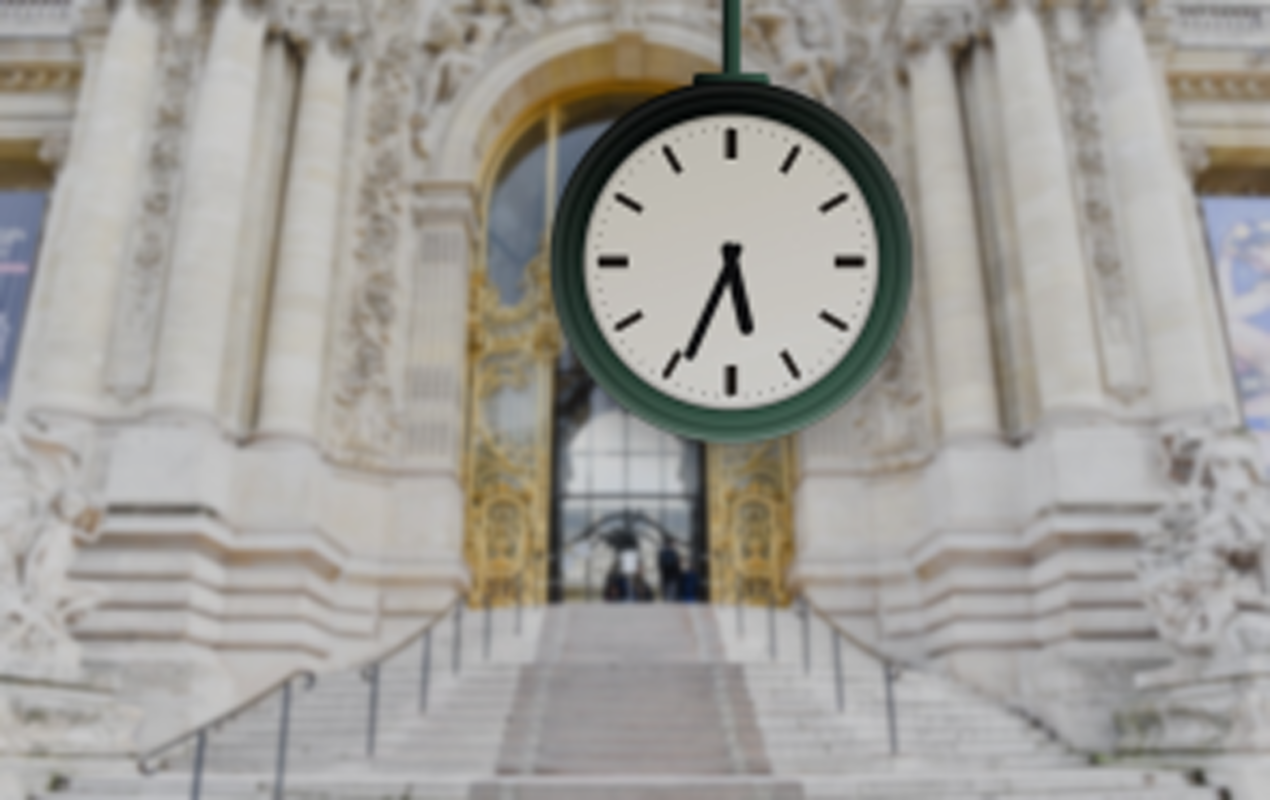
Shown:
5h34
